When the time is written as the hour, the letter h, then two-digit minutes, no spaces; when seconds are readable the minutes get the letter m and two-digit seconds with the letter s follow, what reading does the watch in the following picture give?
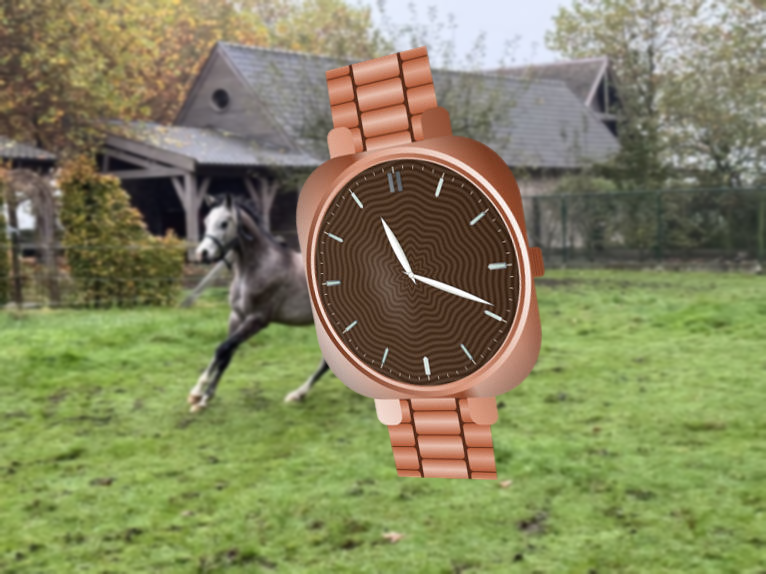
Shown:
11h19
